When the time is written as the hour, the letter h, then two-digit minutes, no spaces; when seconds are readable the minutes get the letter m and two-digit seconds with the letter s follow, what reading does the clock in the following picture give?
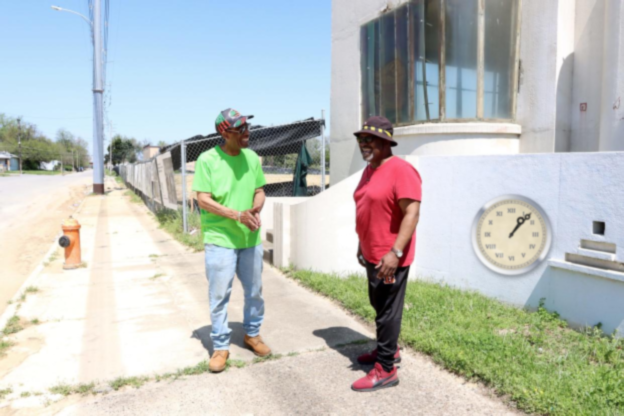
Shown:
1h07
